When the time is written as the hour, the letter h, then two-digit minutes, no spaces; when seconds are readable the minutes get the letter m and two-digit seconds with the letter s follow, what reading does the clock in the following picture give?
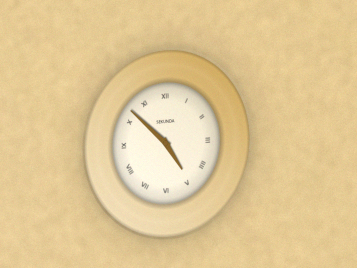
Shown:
4h52
